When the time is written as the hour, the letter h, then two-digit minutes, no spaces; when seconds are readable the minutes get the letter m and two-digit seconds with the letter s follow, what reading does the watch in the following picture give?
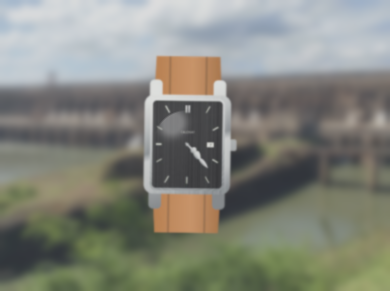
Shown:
4h23
